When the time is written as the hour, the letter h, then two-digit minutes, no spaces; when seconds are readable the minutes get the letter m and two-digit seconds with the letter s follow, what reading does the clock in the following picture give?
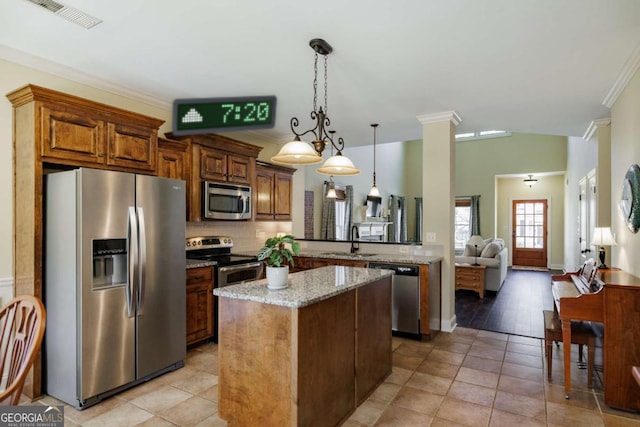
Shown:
7h20
